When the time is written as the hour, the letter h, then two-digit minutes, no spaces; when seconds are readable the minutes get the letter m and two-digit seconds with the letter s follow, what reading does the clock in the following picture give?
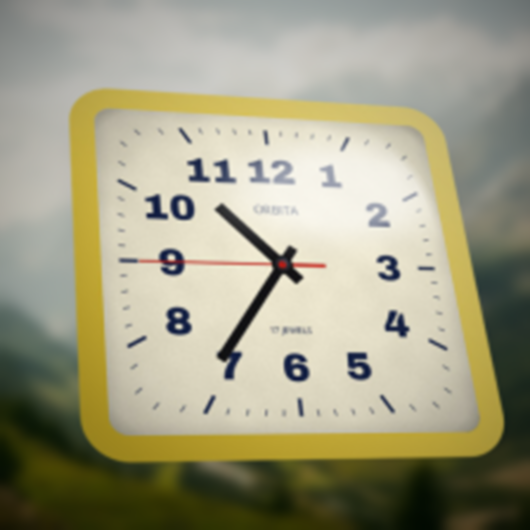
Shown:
10h35m45s
